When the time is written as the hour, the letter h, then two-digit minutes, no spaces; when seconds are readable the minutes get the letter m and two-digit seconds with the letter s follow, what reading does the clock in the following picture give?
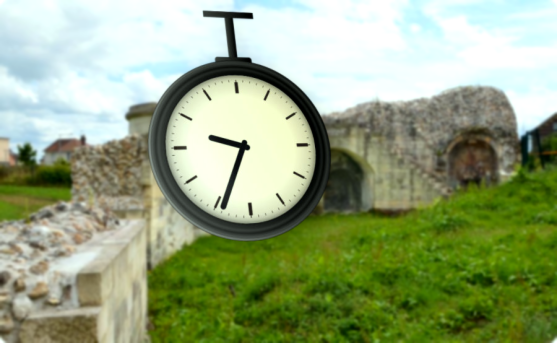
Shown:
9h34
